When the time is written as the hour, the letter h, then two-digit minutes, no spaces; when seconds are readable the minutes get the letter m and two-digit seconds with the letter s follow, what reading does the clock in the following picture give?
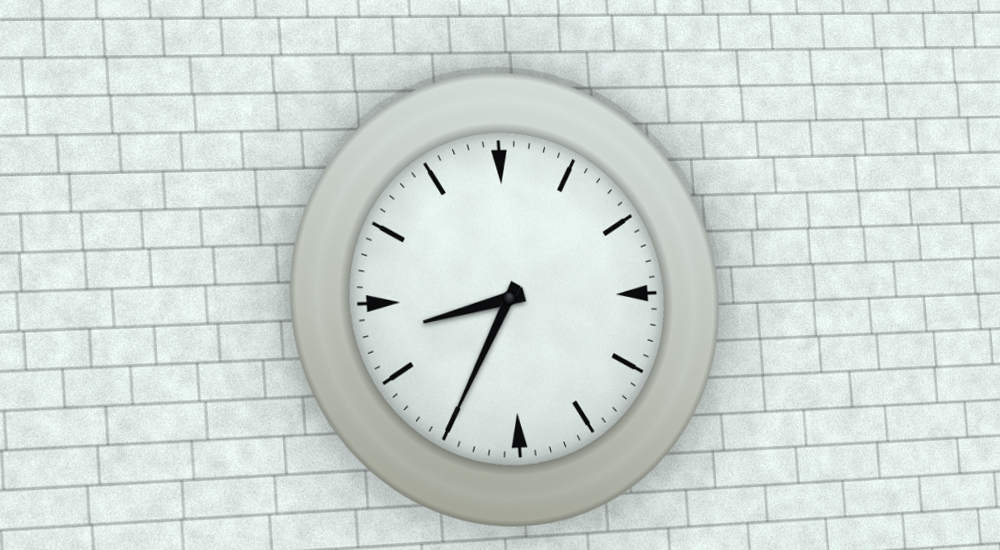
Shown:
8h35
